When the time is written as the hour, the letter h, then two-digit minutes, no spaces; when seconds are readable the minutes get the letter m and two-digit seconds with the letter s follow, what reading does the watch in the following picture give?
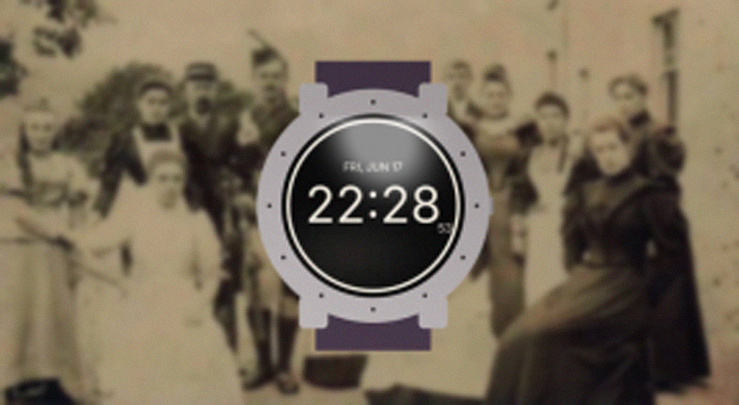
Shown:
22h28
